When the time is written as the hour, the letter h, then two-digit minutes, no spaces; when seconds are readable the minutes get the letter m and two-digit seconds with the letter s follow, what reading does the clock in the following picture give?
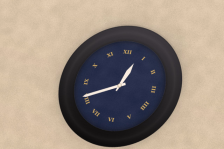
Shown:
12h41
